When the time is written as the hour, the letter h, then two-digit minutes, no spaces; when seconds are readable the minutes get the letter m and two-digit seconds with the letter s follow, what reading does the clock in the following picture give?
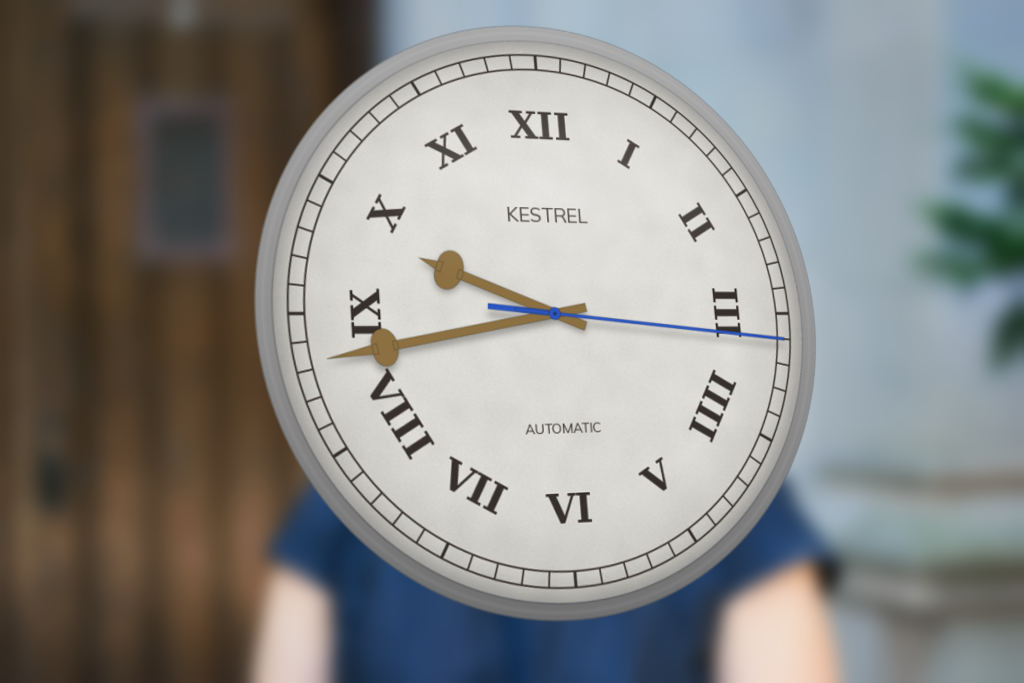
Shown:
9h43m16s
